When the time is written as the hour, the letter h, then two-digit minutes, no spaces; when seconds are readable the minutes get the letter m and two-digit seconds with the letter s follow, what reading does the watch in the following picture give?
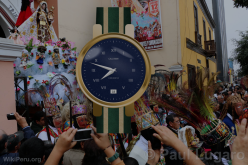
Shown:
7h48
